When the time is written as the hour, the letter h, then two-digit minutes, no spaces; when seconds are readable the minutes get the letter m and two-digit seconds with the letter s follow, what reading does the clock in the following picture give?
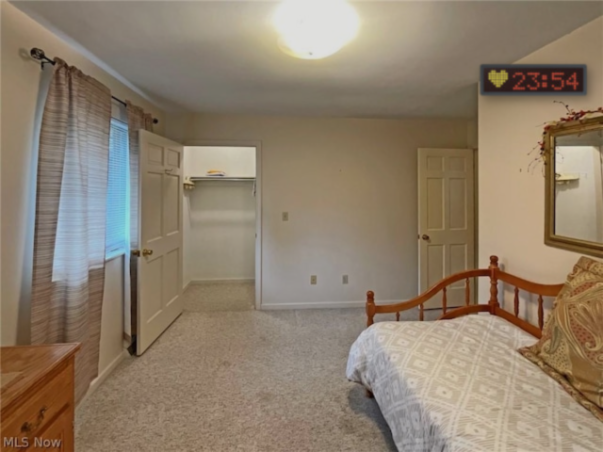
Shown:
23h54
